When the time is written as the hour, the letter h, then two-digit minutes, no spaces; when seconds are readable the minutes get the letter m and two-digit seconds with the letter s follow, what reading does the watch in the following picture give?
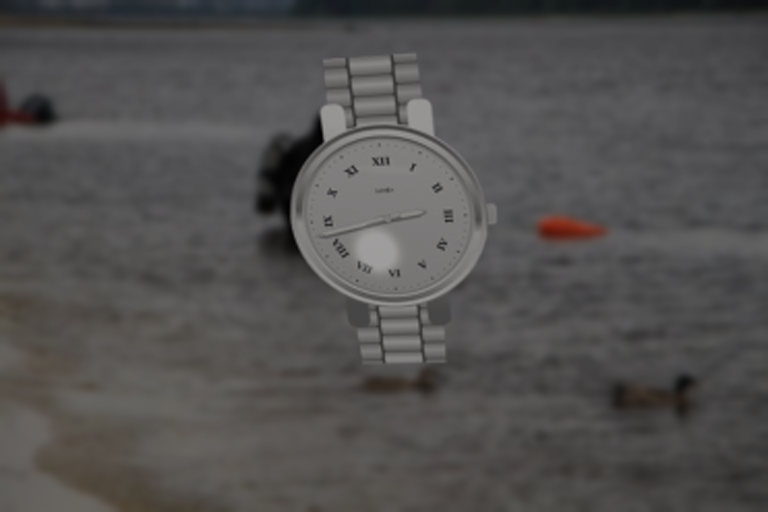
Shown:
2h43
